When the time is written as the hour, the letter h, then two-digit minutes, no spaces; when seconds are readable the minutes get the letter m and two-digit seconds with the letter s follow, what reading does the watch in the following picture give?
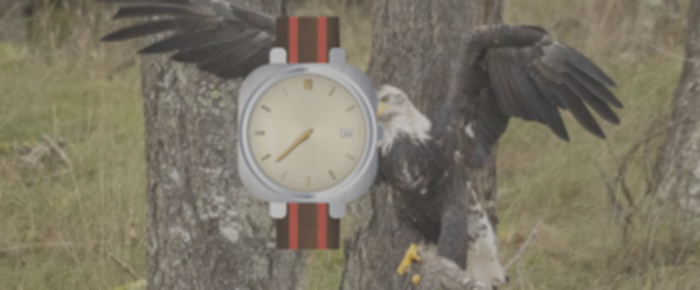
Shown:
7h38
